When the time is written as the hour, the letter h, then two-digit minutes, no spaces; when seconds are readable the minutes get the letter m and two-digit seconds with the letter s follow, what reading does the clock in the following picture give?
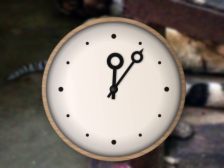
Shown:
12h06
